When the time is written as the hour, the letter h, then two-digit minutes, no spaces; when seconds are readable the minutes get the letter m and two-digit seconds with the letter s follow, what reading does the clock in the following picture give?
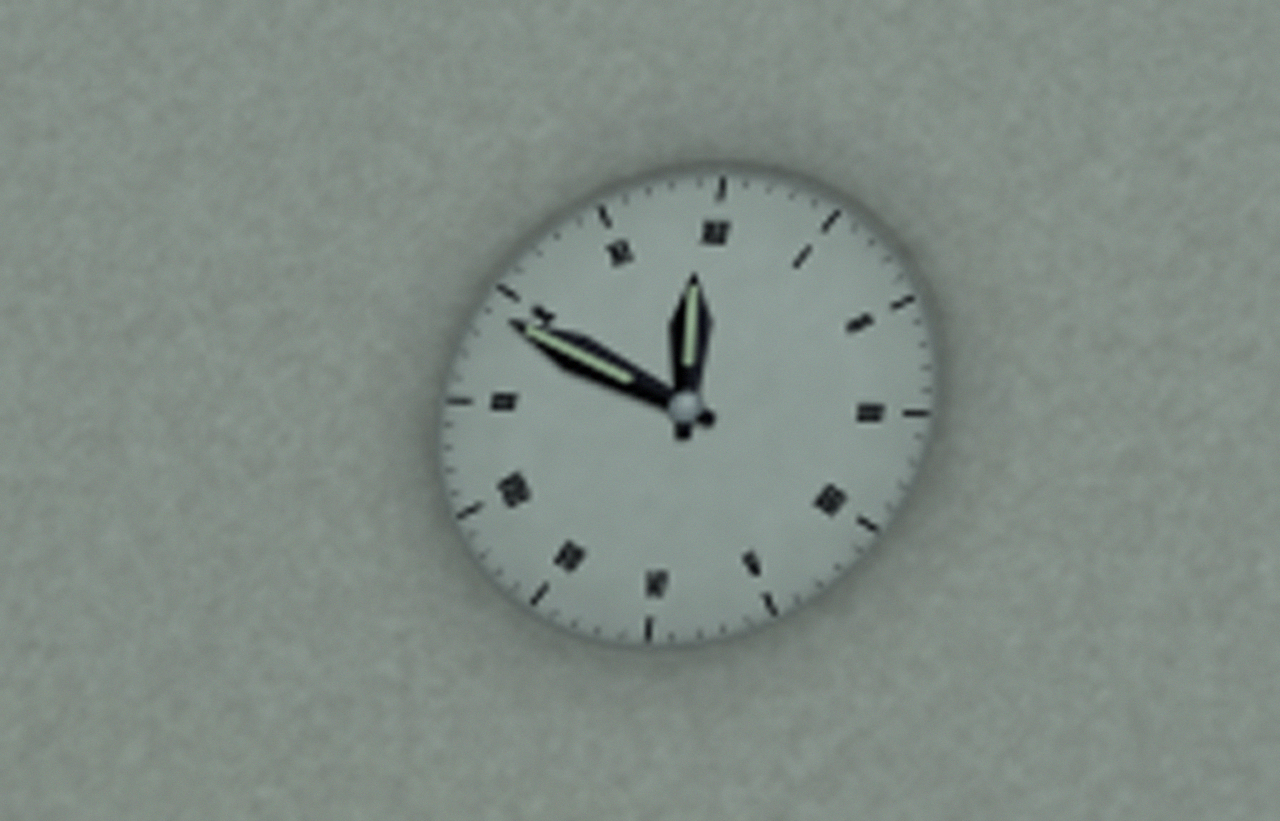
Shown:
11h49
